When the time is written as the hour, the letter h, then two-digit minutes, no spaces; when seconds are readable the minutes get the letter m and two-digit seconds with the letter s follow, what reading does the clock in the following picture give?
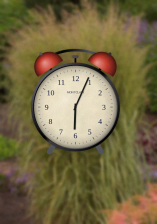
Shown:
6h04
